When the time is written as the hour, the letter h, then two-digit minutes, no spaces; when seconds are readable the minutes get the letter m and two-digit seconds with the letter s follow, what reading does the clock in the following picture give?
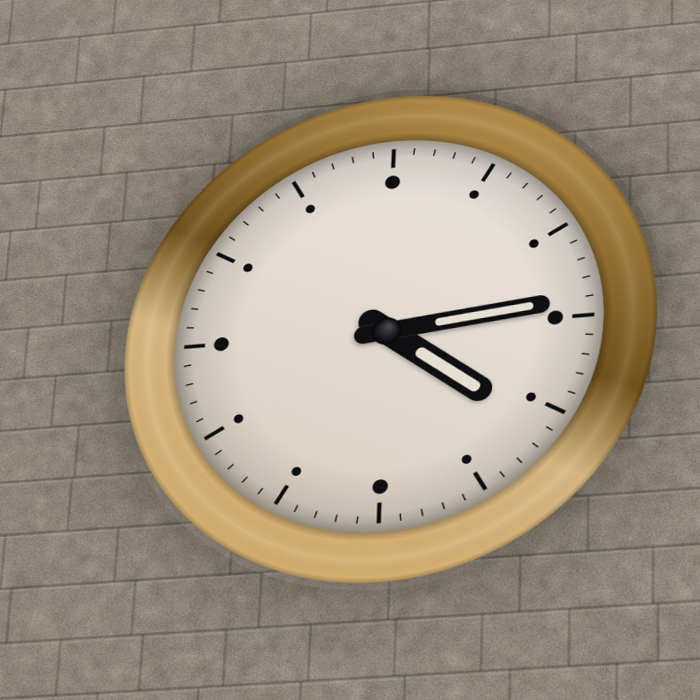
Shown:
4h14
